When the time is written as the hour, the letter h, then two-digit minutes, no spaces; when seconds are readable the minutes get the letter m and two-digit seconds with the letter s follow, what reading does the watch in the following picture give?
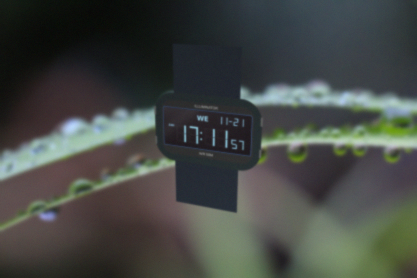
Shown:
17h11
